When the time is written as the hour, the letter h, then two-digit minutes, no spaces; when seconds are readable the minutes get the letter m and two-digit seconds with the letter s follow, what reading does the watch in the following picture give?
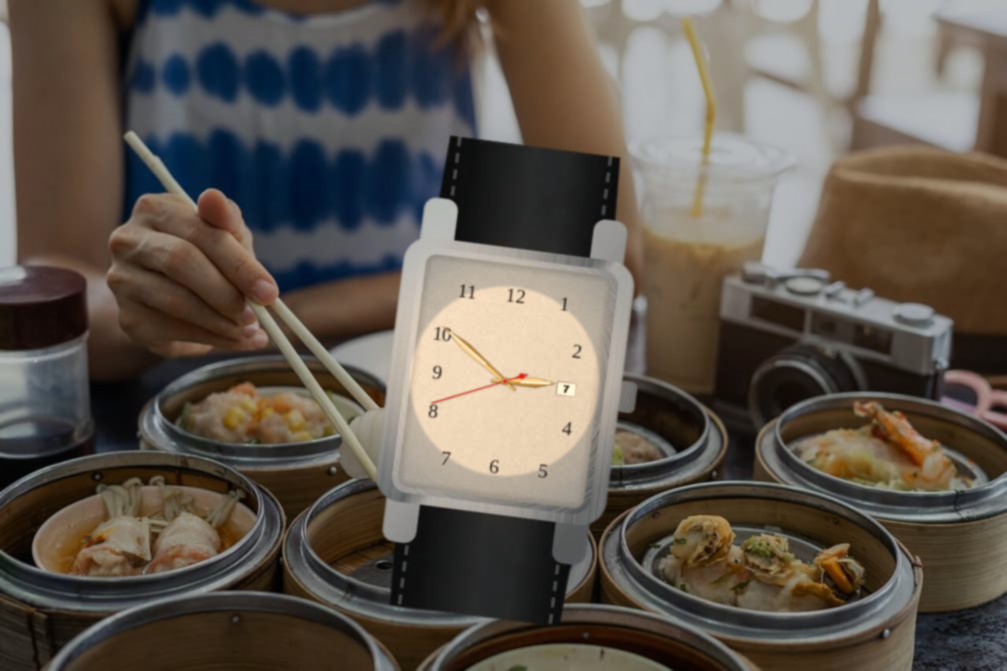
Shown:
2h50m41s
